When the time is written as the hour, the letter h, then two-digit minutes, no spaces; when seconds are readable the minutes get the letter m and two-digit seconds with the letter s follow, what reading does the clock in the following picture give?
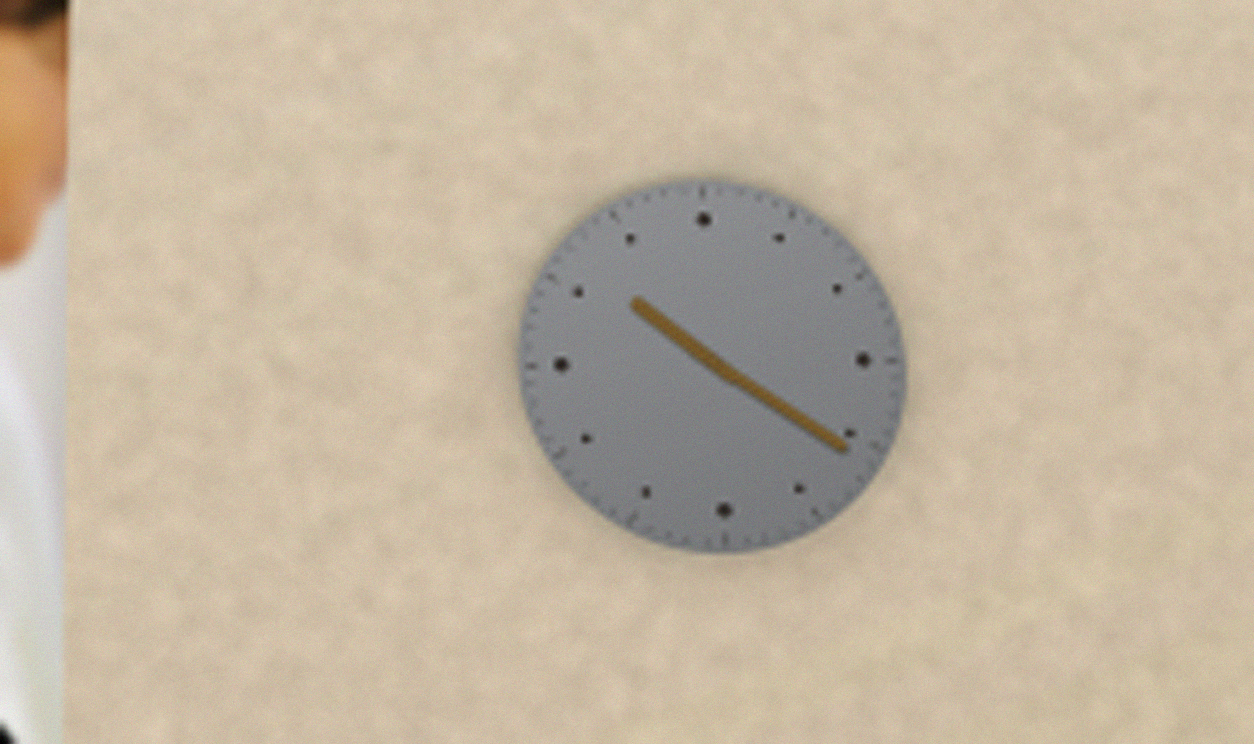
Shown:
10h21
